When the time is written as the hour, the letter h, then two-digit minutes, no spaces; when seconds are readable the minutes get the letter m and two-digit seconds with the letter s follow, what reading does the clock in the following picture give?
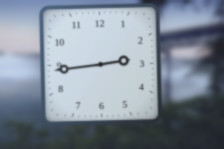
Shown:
2h44
